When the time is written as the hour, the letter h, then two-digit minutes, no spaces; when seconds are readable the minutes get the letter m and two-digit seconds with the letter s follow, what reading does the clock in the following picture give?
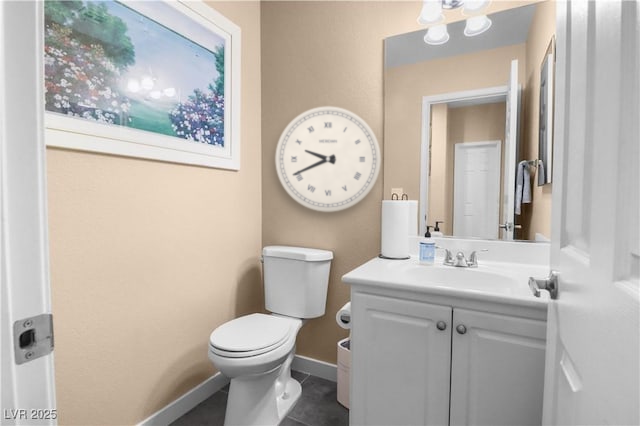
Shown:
9h41
